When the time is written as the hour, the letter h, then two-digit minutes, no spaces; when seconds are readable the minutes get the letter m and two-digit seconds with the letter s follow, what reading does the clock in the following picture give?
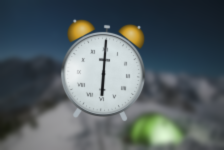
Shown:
6h00
